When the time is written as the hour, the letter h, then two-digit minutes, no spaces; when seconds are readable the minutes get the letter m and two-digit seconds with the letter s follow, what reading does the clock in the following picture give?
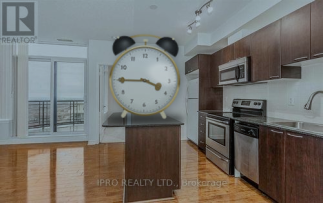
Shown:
3h45
